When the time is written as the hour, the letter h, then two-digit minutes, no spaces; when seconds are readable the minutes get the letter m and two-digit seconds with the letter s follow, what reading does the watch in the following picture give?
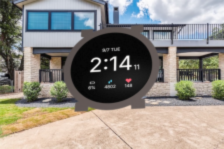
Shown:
2h14
